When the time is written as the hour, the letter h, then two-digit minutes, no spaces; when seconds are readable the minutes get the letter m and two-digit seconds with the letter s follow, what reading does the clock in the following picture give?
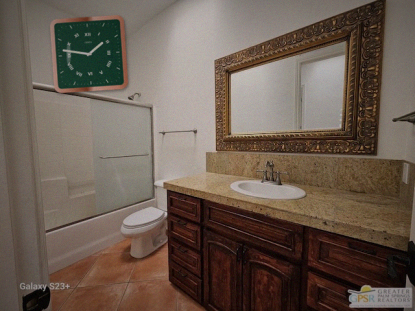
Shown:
1h47
